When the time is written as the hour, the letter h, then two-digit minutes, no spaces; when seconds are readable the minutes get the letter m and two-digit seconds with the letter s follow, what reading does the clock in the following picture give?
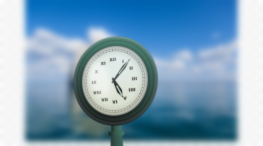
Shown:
5h07
